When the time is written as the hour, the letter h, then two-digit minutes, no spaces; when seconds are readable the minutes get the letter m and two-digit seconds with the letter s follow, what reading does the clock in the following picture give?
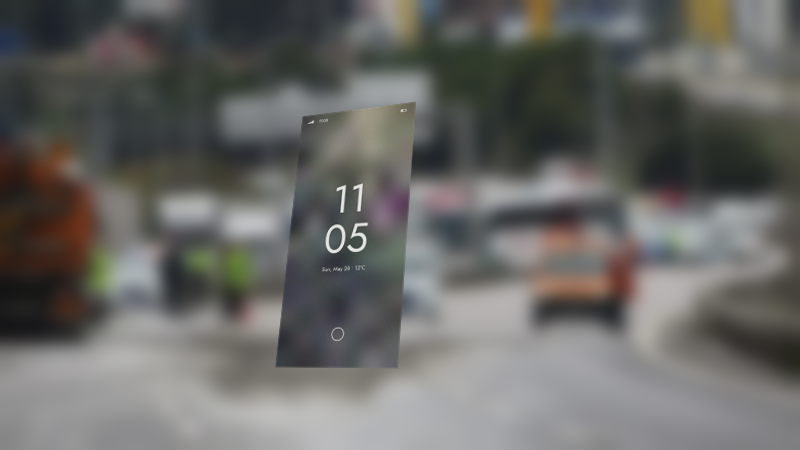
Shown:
11h05
